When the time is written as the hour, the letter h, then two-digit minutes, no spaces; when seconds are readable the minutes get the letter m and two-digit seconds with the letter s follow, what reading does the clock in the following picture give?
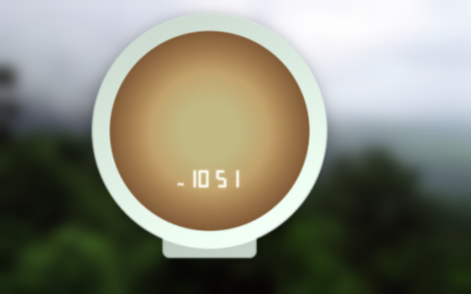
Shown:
10h51
